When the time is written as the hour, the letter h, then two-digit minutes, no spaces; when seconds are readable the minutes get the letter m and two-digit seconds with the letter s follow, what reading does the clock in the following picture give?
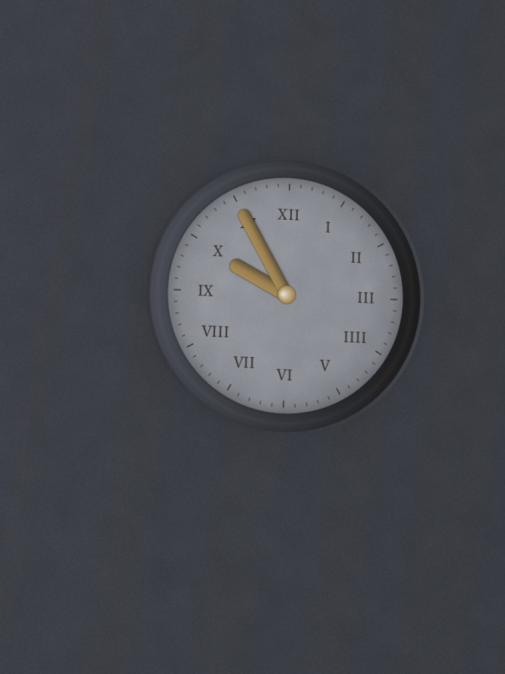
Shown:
9h55
